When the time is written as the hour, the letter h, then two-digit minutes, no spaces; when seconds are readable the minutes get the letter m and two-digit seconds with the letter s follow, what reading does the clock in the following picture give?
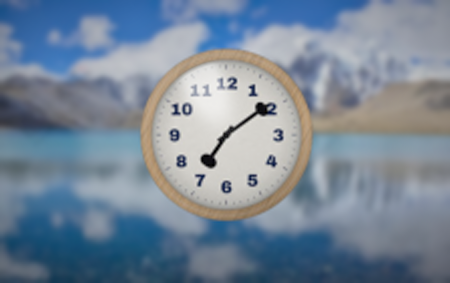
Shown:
7h09
